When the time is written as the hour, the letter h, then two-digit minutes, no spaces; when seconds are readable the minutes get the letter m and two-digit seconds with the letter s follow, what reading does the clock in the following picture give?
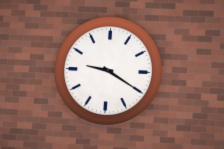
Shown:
9h20
